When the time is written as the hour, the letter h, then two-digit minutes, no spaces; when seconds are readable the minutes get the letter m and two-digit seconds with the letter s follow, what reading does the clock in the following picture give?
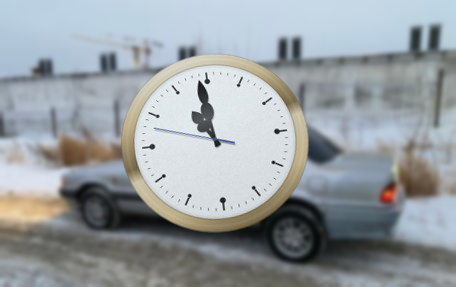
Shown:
10h58m48s
